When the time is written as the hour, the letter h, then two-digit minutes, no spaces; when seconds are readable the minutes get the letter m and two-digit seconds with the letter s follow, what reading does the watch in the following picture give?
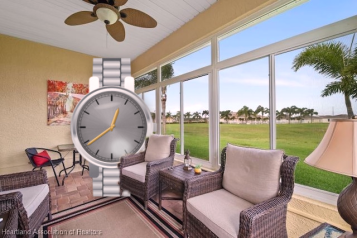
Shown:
12h39
